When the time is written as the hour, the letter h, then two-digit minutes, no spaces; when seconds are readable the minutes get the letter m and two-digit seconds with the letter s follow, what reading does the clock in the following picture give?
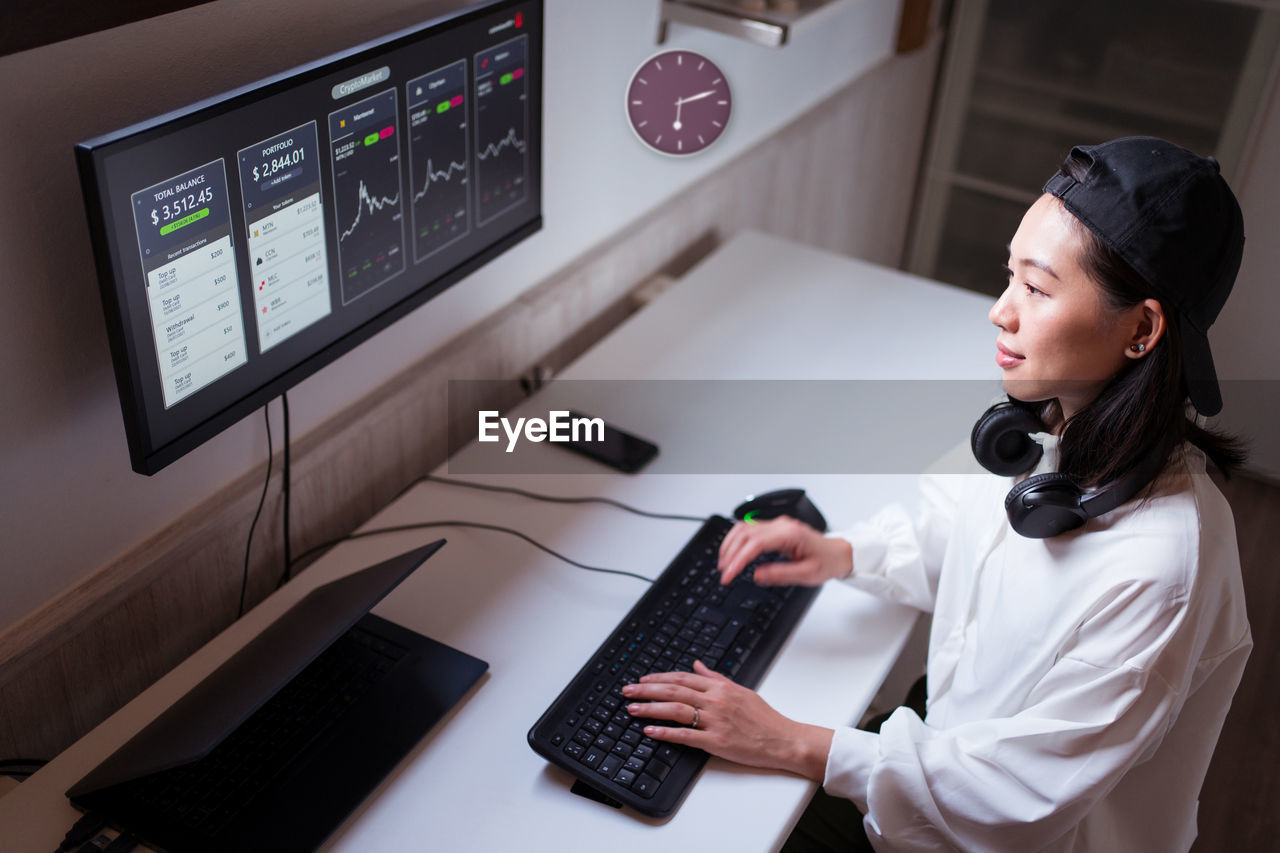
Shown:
6h12
